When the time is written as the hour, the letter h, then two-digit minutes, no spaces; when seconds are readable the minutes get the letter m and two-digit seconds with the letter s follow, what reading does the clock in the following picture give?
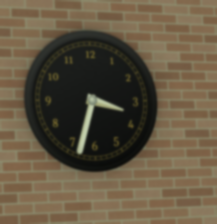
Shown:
3h33
